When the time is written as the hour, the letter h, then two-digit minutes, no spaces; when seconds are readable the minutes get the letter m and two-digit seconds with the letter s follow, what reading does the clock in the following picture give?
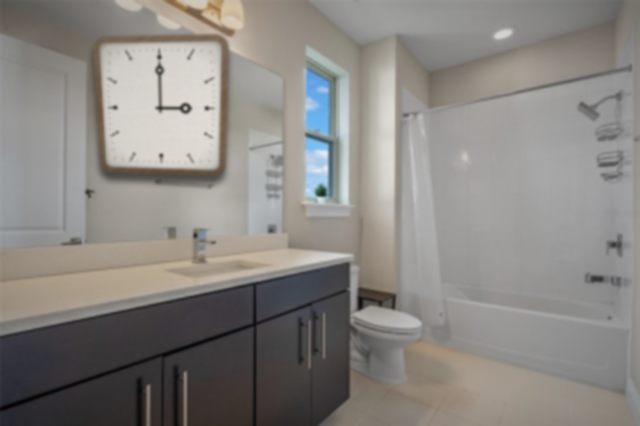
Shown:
3h00
